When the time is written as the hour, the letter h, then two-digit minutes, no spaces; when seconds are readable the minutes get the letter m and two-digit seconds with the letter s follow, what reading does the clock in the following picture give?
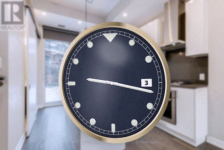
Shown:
9h17
